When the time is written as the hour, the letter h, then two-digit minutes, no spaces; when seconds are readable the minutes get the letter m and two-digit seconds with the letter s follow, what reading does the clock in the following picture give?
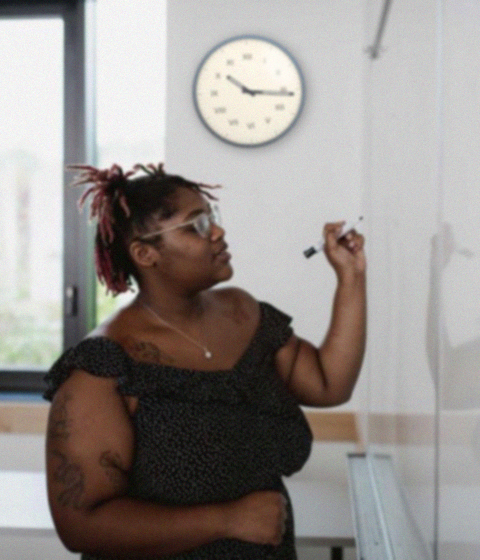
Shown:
10h16
